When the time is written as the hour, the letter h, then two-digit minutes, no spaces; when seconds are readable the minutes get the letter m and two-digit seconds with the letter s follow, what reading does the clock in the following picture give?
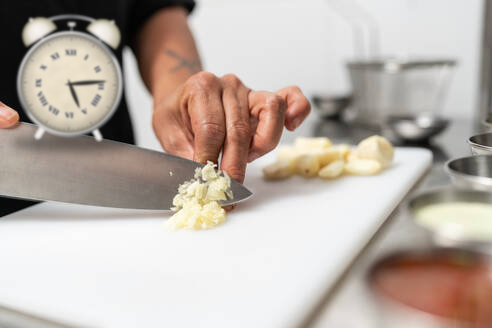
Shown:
5h14
